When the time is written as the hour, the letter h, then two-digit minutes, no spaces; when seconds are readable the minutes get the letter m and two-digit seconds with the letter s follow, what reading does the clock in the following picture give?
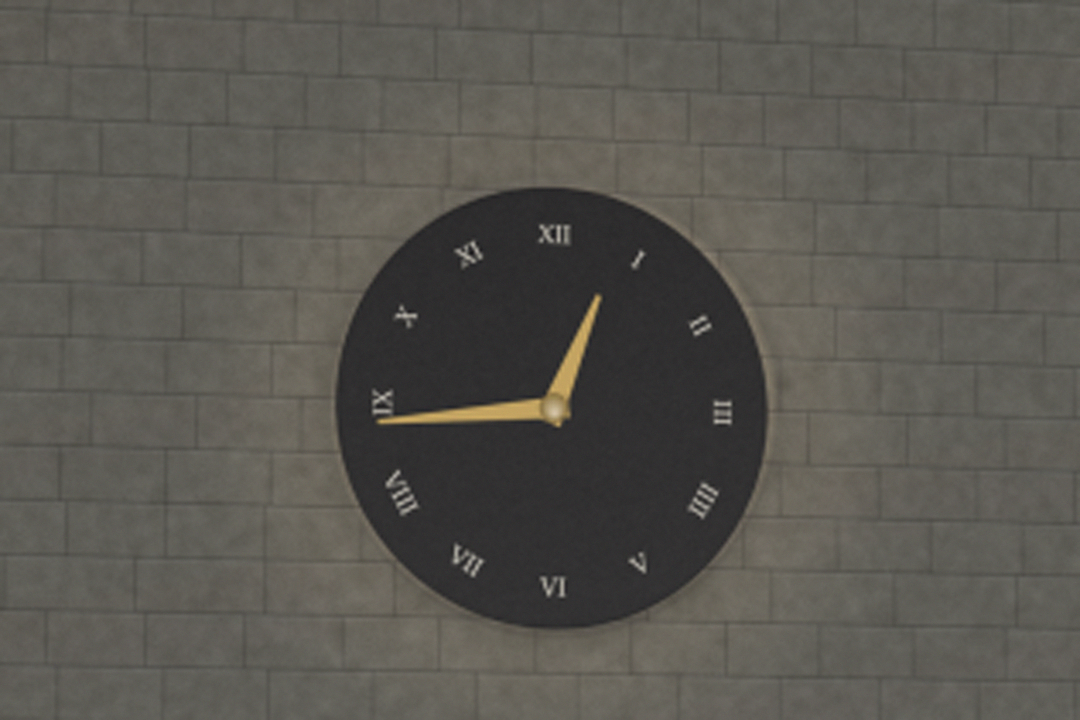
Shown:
12h44
